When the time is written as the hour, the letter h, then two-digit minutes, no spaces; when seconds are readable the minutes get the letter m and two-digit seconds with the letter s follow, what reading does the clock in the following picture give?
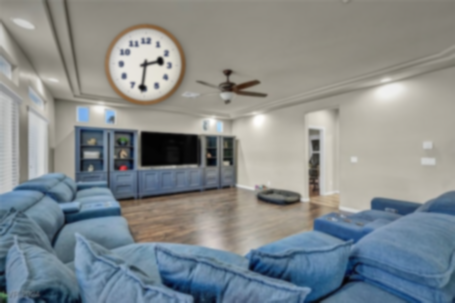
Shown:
2h31
